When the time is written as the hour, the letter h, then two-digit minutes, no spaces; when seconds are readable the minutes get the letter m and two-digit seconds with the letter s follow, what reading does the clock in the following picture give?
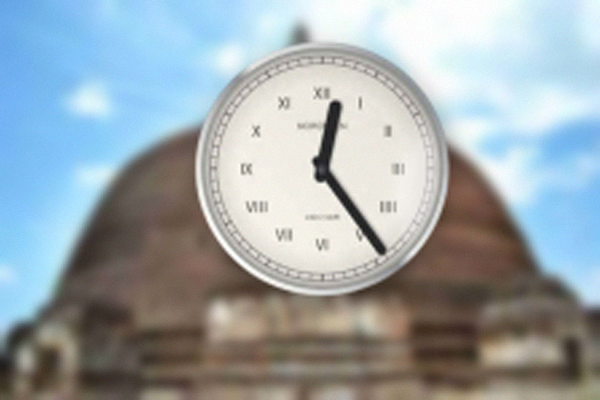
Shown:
12h24
